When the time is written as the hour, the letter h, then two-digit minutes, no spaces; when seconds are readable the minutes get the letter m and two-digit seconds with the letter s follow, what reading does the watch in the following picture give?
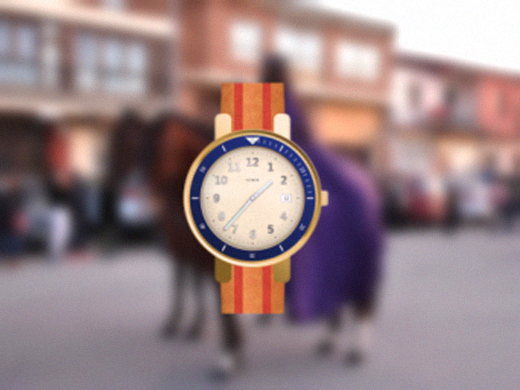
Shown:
1h37
